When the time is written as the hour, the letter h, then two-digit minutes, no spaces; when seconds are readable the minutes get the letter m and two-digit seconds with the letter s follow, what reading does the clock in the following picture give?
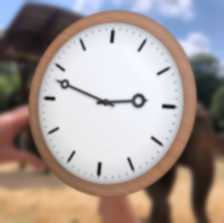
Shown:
2h48
